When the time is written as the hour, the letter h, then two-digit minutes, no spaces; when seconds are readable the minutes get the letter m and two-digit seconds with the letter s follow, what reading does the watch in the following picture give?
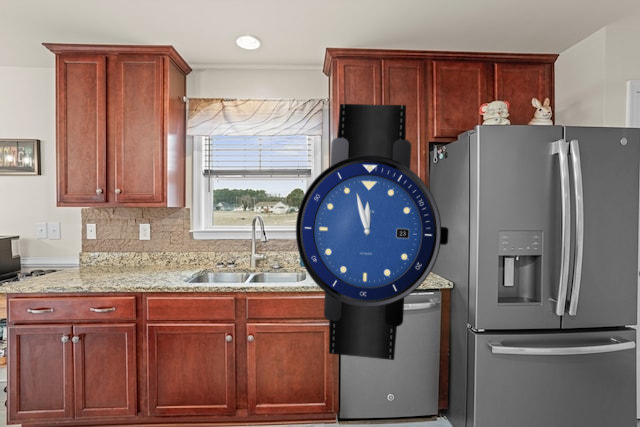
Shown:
11h57
